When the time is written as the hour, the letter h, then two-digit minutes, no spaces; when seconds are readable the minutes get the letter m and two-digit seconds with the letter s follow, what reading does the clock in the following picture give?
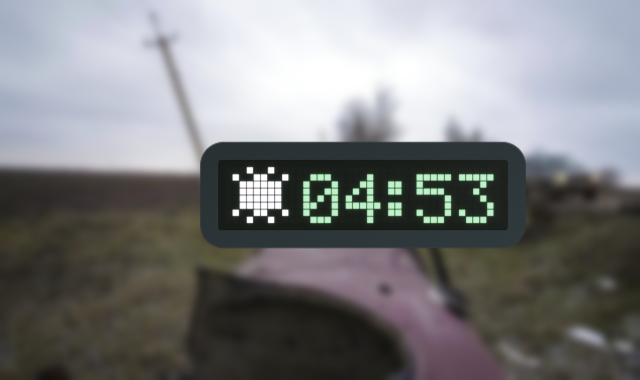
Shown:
4h53
